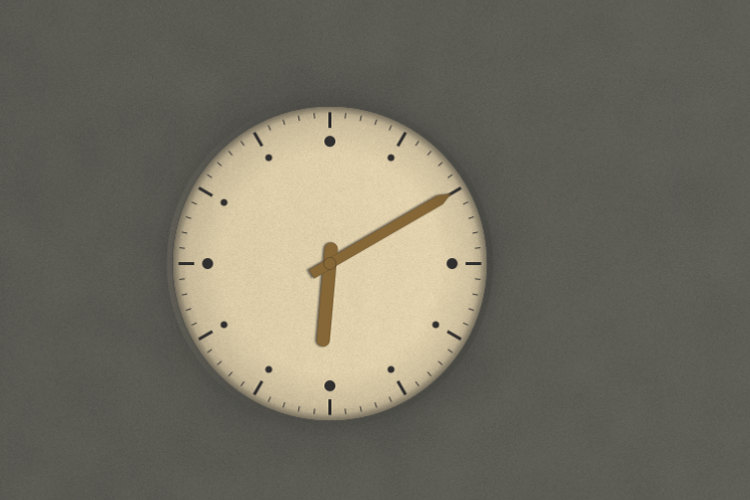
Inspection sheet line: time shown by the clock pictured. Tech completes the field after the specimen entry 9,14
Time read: 6,10
